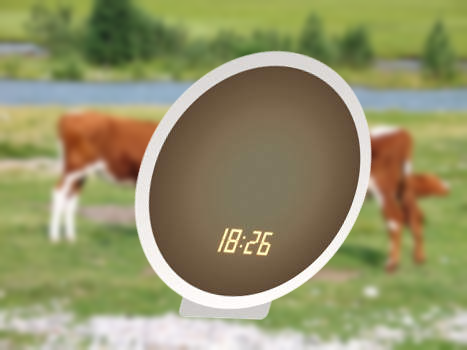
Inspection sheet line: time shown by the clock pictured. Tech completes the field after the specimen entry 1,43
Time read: 18,26
